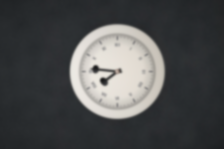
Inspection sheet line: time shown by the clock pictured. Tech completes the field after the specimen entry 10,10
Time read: 7,46
